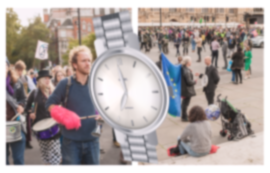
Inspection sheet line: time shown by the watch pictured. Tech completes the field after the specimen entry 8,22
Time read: 6,59
